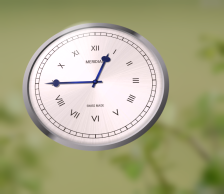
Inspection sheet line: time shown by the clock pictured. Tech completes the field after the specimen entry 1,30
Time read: 12,45
